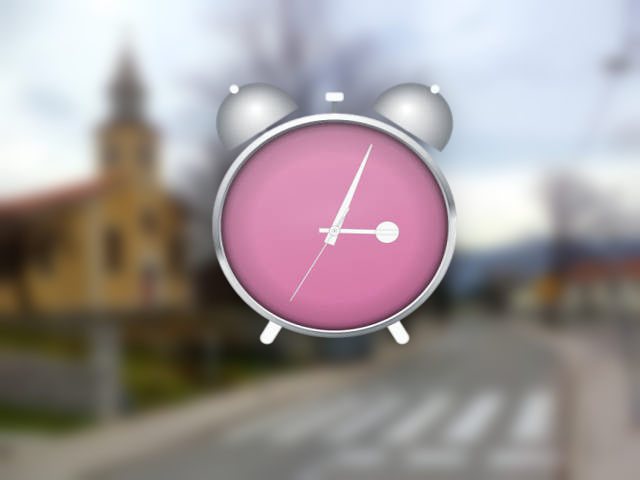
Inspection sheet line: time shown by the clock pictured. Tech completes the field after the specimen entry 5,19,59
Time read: 3,03,35
